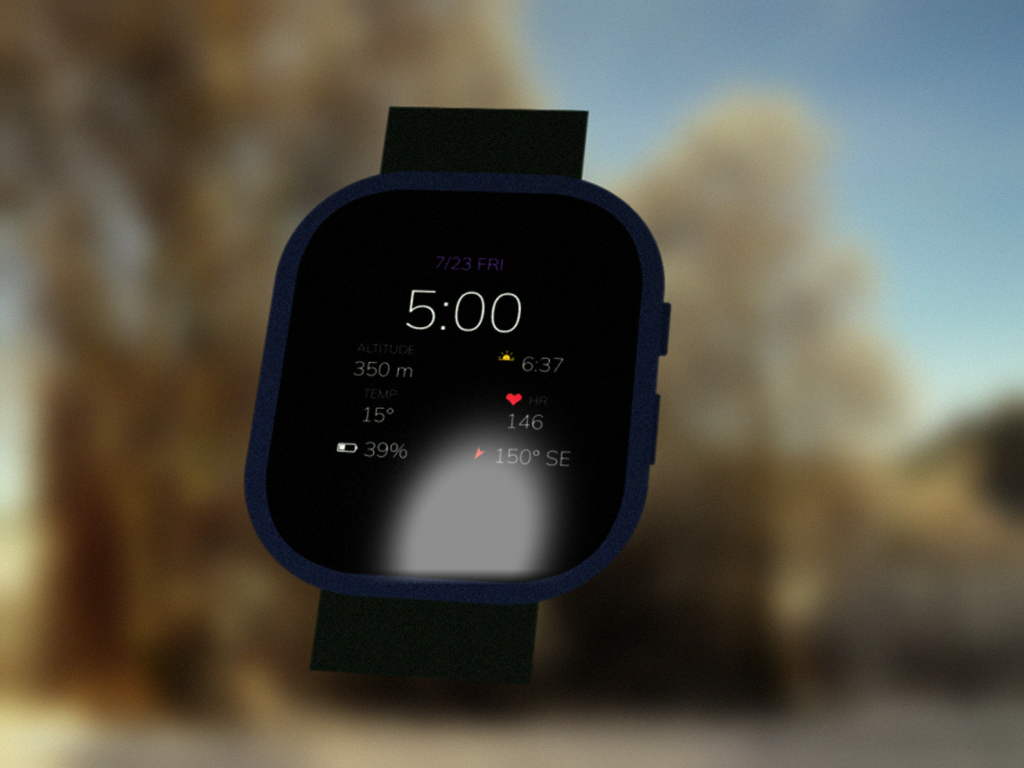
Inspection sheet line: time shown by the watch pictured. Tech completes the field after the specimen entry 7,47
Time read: 5,00
